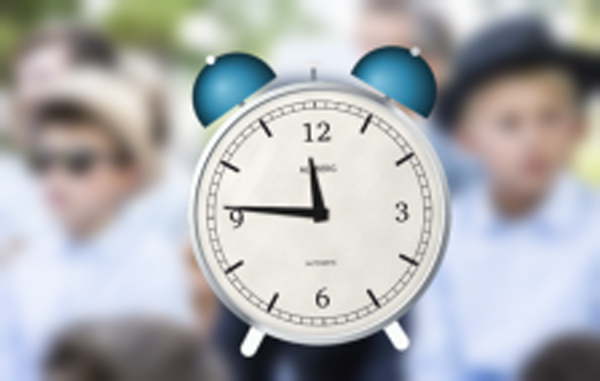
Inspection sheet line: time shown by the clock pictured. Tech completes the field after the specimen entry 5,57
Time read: 11,46
